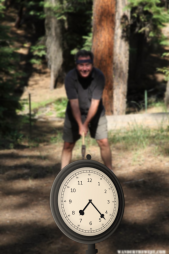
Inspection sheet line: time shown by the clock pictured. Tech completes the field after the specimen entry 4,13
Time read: 7,23
